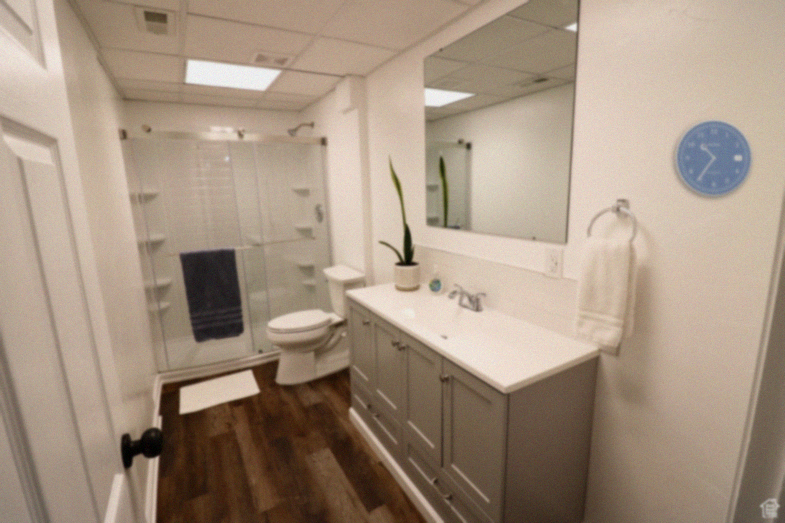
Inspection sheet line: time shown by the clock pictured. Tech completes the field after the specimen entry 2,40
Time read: 10,36
